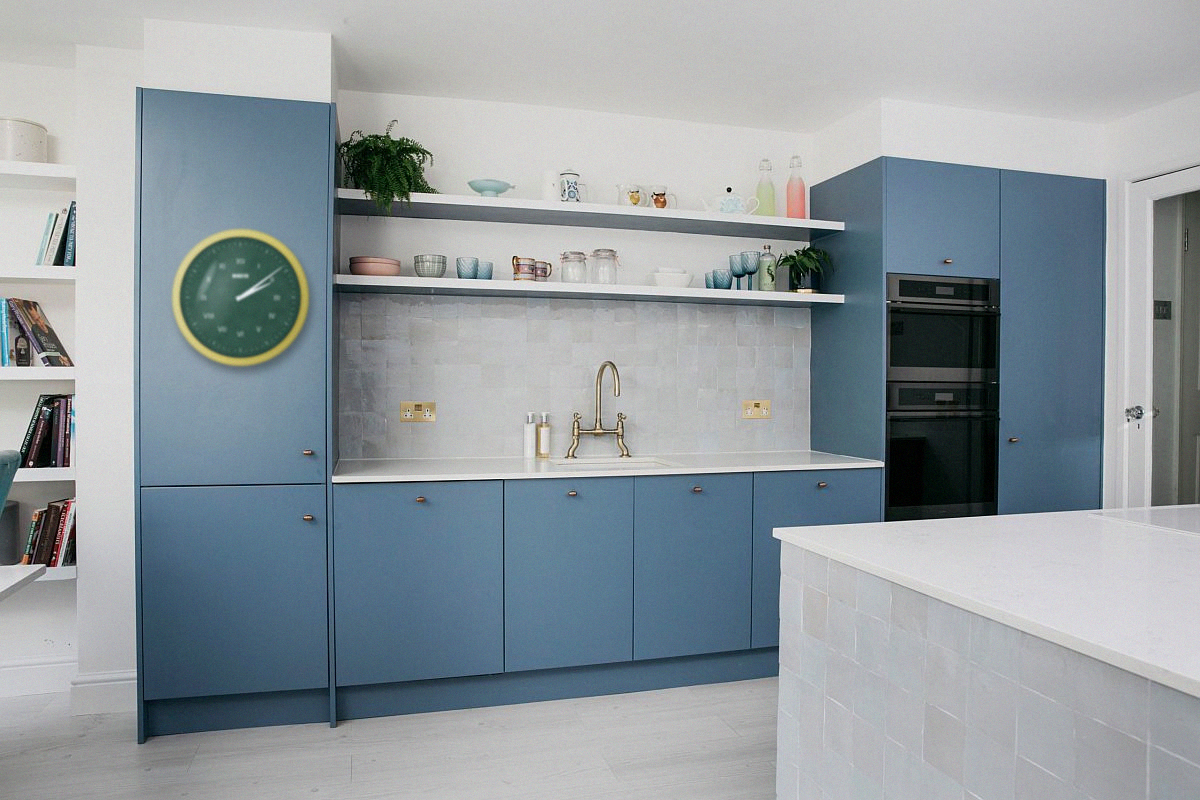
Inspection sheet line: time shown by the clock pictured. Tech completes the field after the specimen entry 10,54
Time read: 2,09
